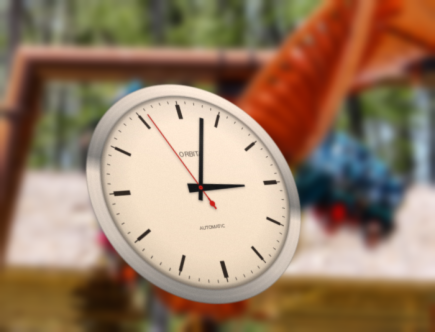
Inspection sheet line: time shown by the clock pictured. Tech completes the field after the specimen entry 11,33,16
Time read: 3,02,56
